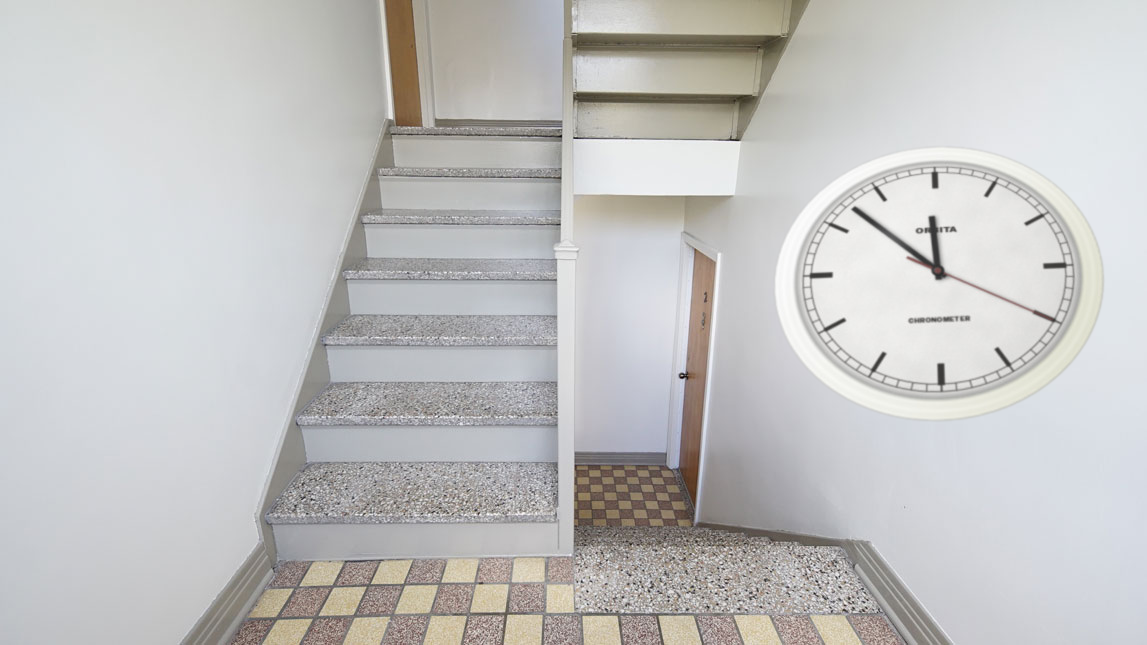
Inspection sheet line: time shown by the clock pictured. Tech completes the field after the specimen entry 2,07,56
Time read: 11,52,20
